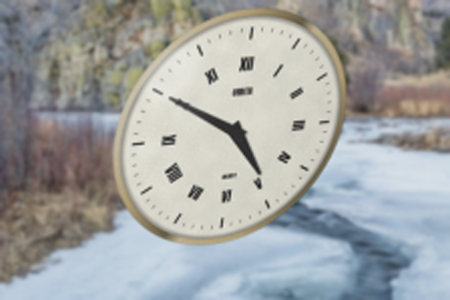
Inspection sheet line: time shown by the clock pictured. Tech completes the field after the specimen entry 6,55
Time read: 4,50
